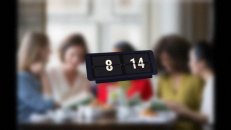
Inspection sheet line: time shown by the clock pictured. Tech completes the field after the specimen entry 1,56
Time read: 8,14
